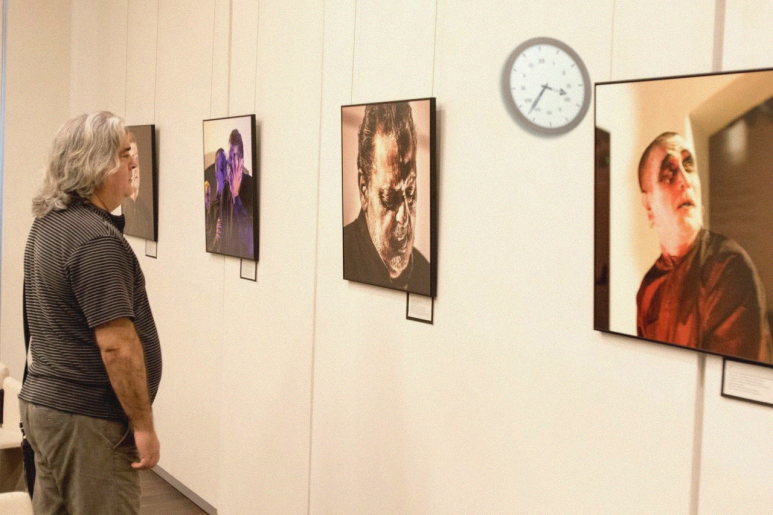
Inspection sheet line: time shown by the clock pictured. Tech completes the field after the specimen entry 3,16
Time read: 3,37
